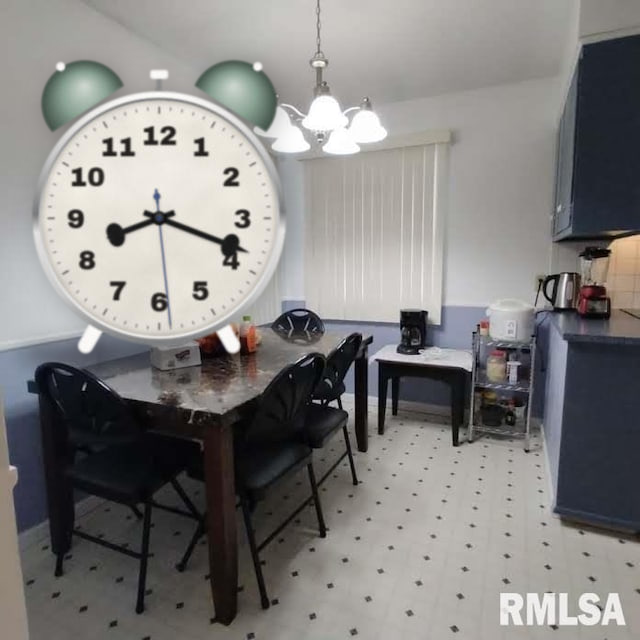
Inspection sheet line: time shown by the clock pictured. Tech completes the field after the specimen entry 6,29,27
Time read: 8,18,29
